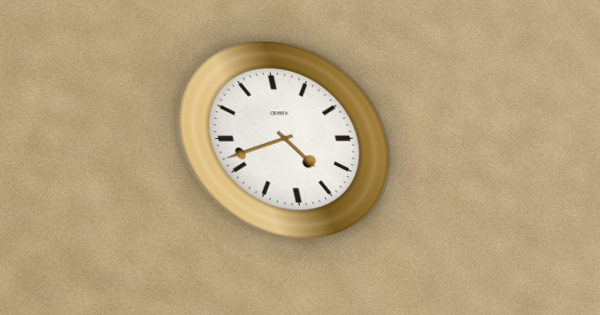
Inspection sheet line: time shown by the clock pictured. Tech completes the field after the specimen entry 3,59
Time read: 4,42
